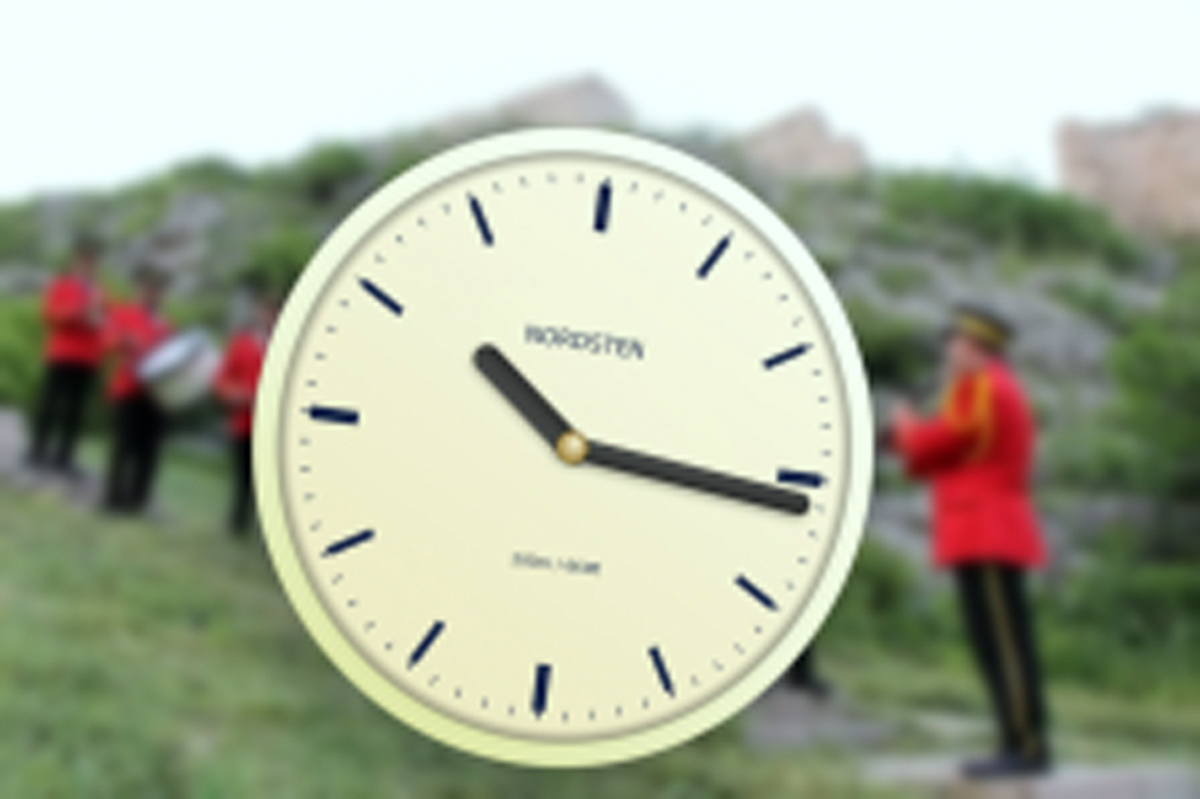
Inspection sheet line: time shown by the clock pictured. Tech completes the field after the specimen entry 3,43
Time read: 10,16
